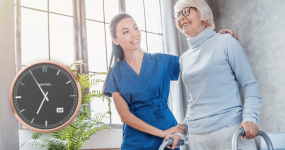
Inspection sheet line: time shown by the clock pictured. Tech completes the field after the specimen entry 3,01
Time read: 6,55
